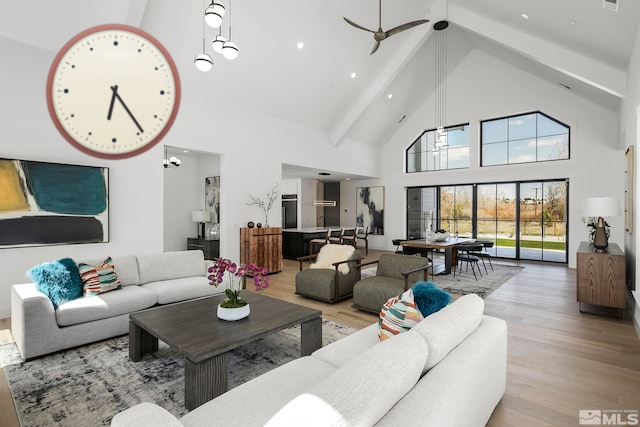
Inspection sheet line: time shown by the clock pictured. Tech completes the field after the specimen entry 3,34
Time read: 6,24
